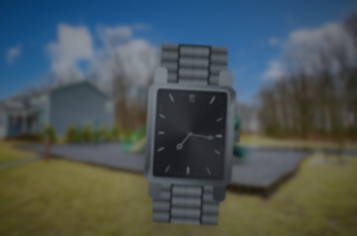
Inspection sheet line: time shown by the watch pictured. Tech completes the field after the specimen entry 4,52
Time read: 7,16
